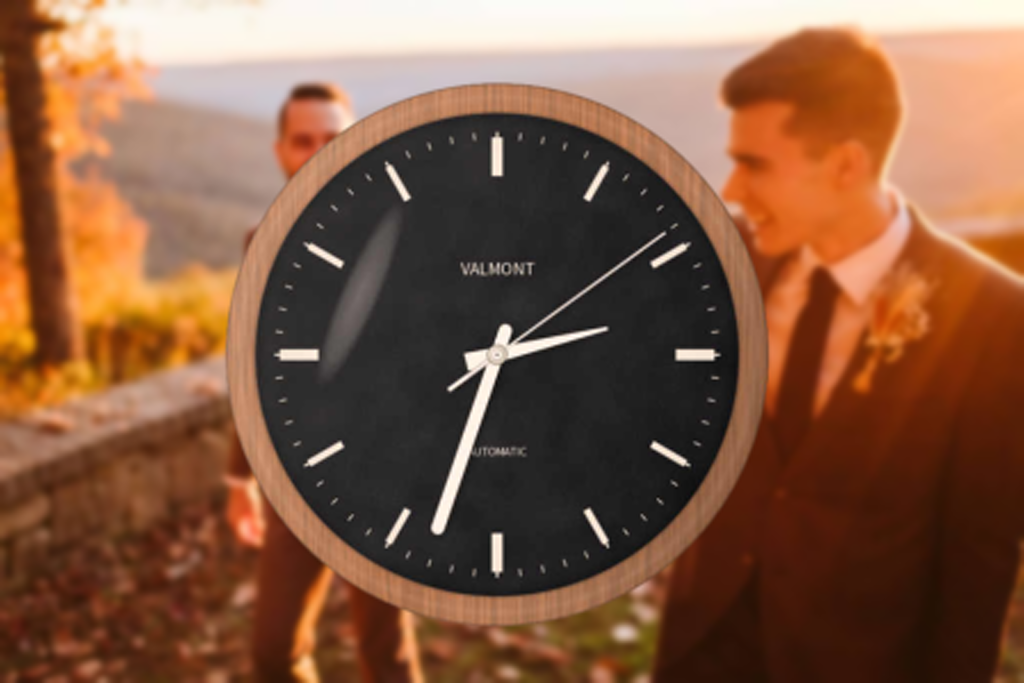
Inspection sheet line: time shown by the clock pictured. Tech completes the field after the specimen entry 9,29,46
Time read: 2,33,09
